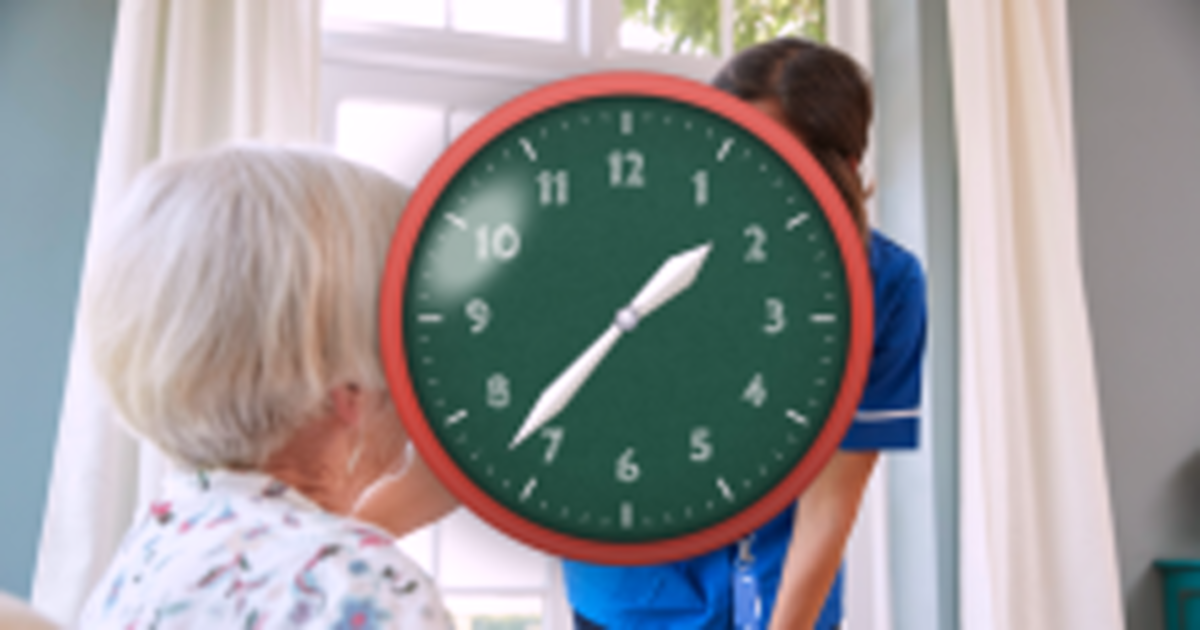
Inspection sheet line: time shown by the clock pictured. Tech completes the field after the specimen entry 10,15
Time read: 1,37
